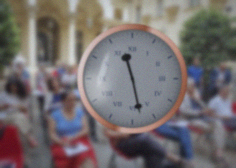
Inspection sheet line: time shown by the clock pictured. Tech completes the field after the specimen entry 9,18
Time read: 11,28
